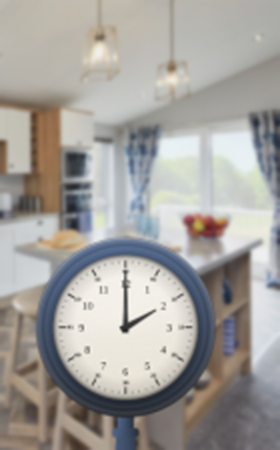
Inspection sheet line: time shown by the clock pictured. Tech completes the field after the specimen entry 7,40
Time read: 2,00
